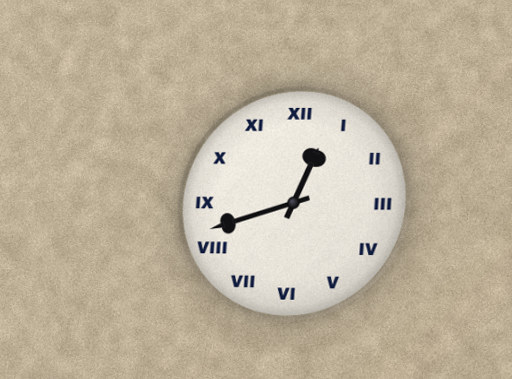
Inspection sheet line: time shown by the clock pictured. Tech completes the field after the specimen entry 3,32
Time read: 12,42
